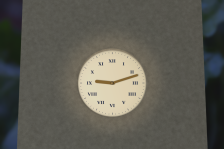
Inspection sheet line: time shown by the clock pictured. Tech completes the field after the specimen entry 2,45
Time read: 9,12
